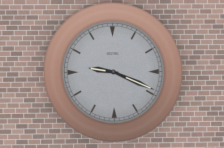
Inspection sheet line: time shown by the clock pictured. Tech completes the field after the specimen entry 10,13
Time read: 9,19
